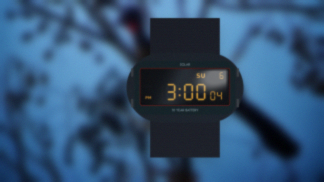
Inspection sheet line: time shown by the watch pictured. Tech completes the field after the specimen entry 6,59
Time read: 3,00
